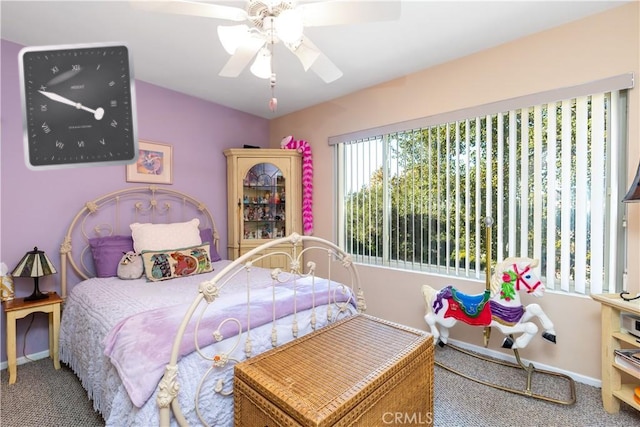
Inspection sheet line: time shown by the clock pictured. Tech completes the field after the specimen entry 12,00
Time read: 3,49
